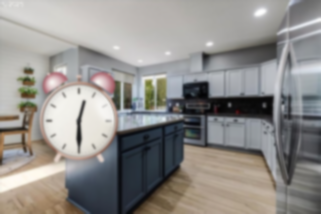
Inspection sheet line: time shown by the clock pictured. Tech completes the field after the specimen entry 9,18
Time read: 12,30
